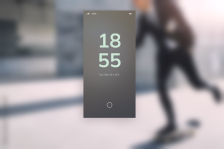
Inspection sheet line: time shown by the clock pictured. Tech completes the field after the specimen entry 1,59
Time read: 18,55
